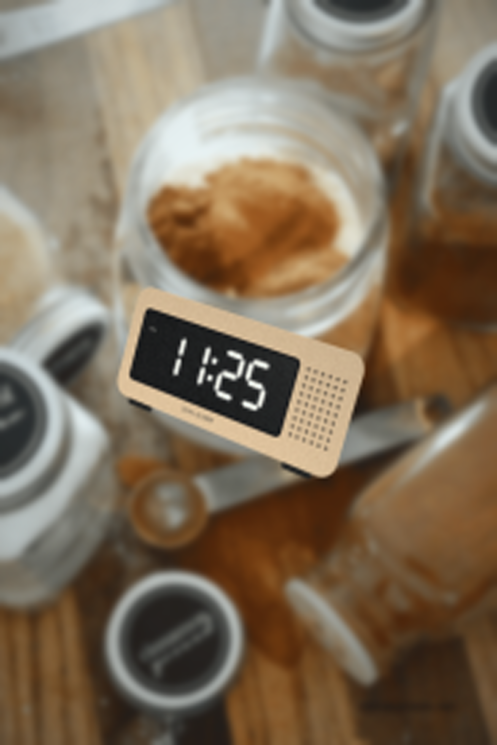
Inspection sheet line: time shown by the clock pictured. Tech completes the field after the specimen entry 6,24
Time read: 11,25
